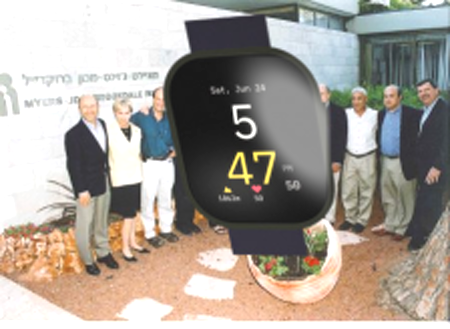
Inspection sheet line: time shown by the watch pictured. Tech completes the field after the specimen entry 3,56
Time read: 5,47
